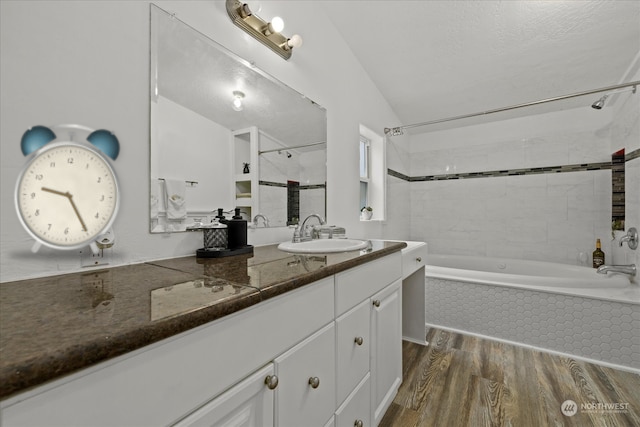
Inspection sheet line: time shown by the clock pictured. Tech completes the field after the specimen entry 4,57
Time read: 9,25
